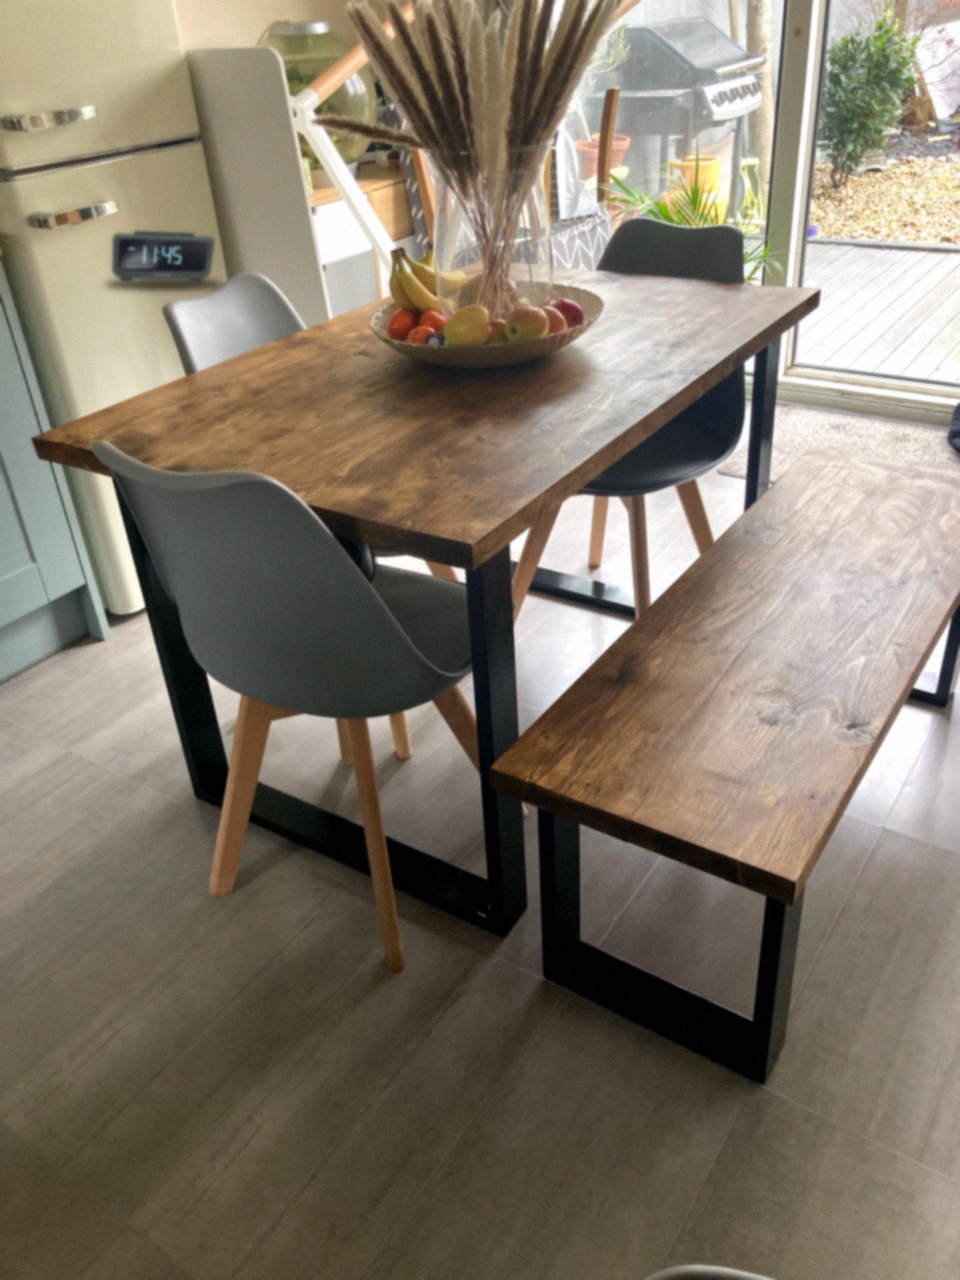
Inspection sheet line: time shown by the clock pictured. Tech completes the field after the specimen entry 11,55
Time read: 11,45
